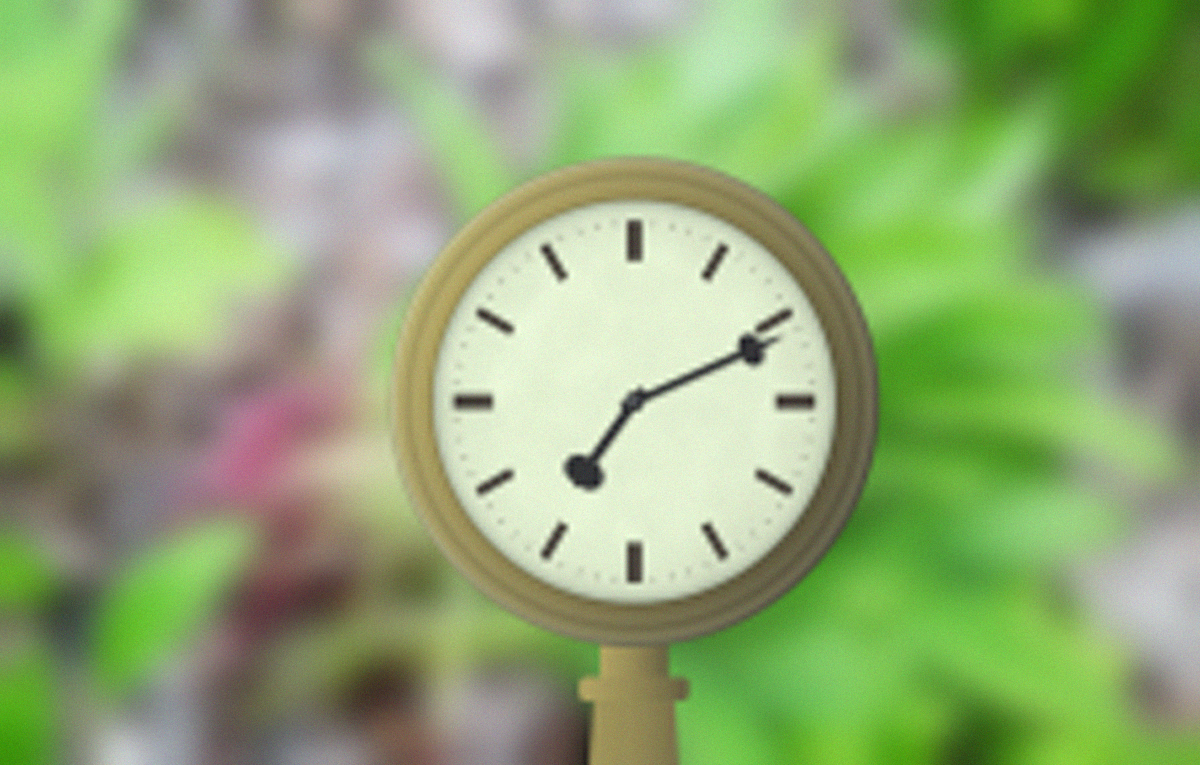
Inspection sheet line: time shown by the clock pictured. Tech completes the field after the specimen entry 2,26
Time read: 7,11
